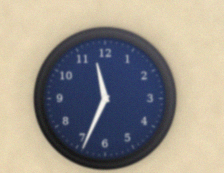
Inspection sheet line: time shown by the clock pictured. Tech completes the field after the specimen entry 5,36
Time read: 11,34
